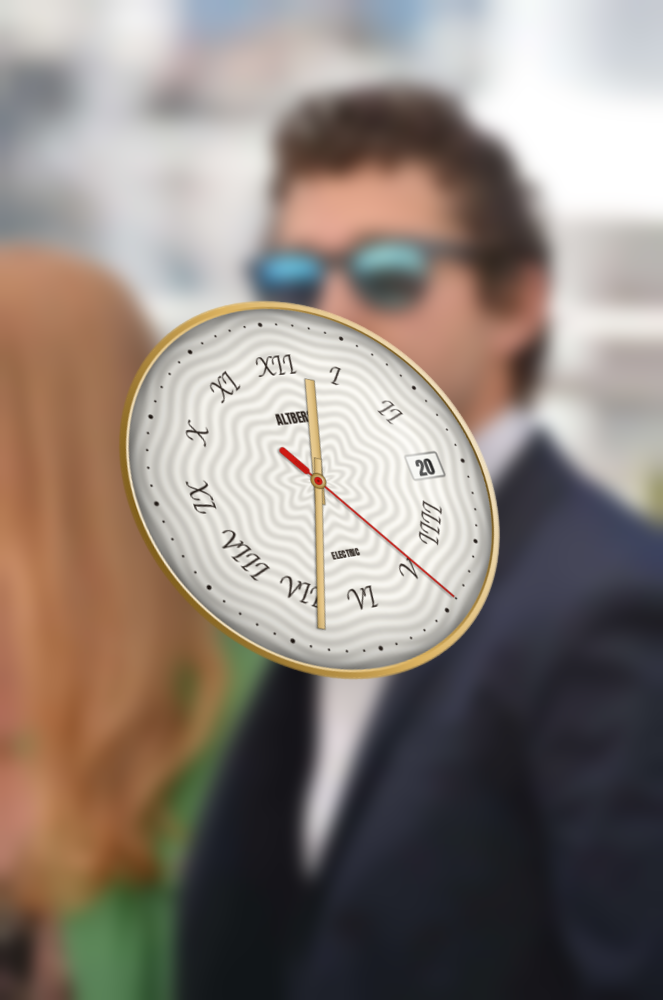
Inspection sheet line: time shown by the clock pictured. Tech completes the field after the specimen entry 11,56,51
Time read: 12,33,24
